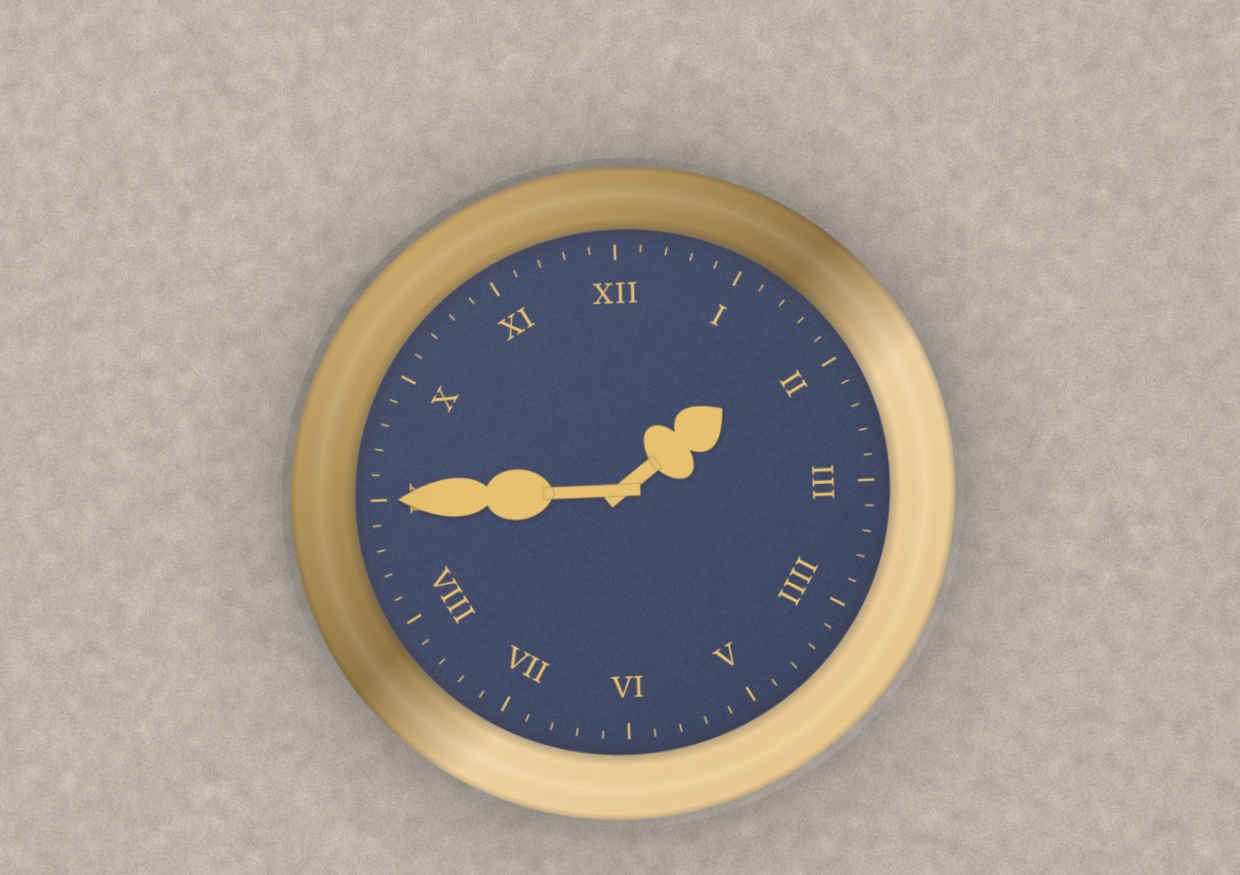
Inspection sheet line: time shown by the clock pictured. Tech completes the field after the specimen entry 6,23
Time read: 1,45
